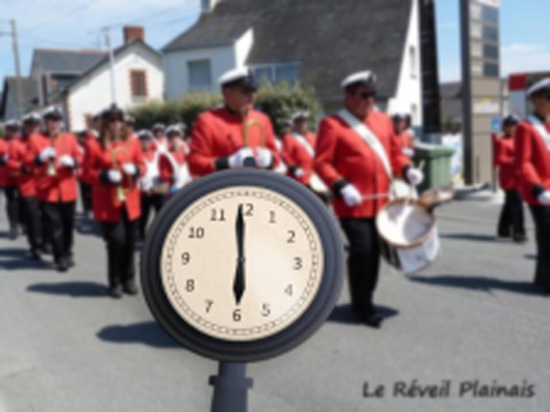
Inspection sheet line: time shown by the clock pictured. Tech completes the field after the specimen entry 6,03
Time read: 5,59
